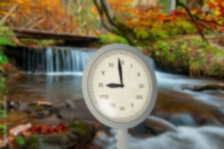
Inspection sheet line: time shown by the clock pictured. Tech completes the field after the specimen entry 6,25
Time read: 8,59
